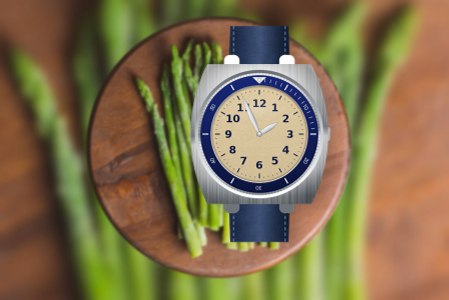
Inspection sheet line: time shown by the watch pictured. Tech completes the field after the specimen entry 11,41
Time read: 1,56
